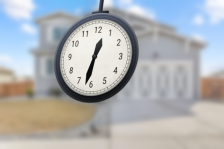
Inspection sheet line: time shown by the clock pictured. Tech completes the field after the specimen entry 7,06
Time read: 12,32
